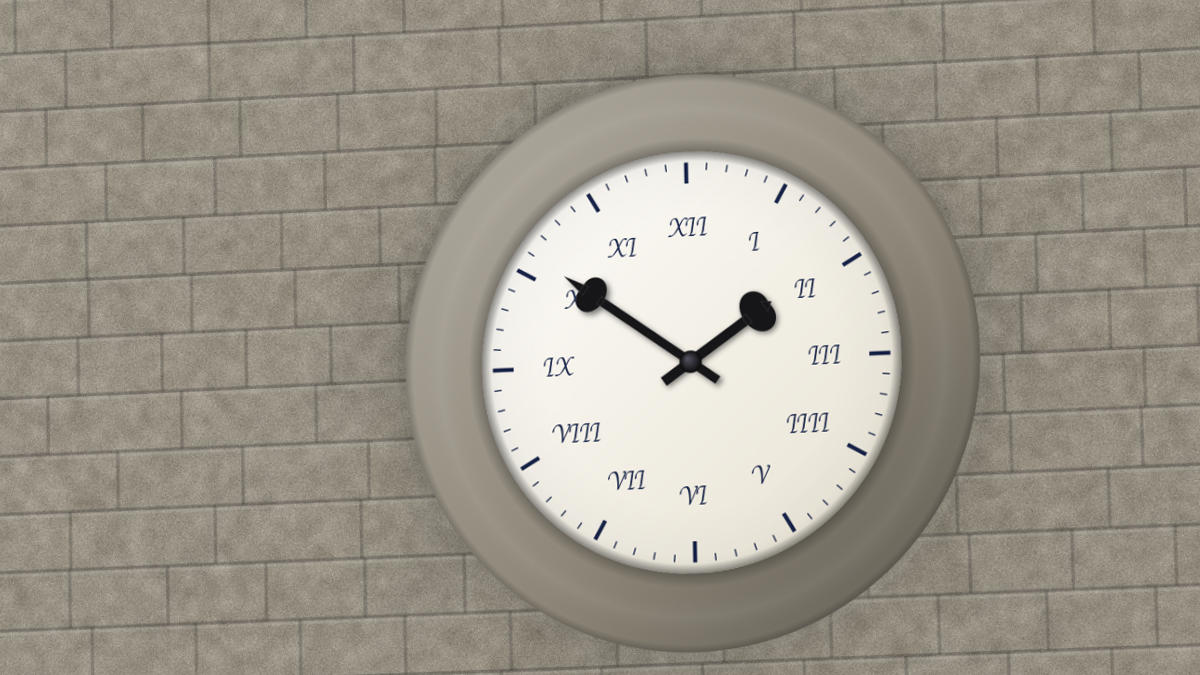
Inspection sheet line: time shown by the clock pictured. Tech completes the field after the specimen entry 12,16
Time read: 1,51
